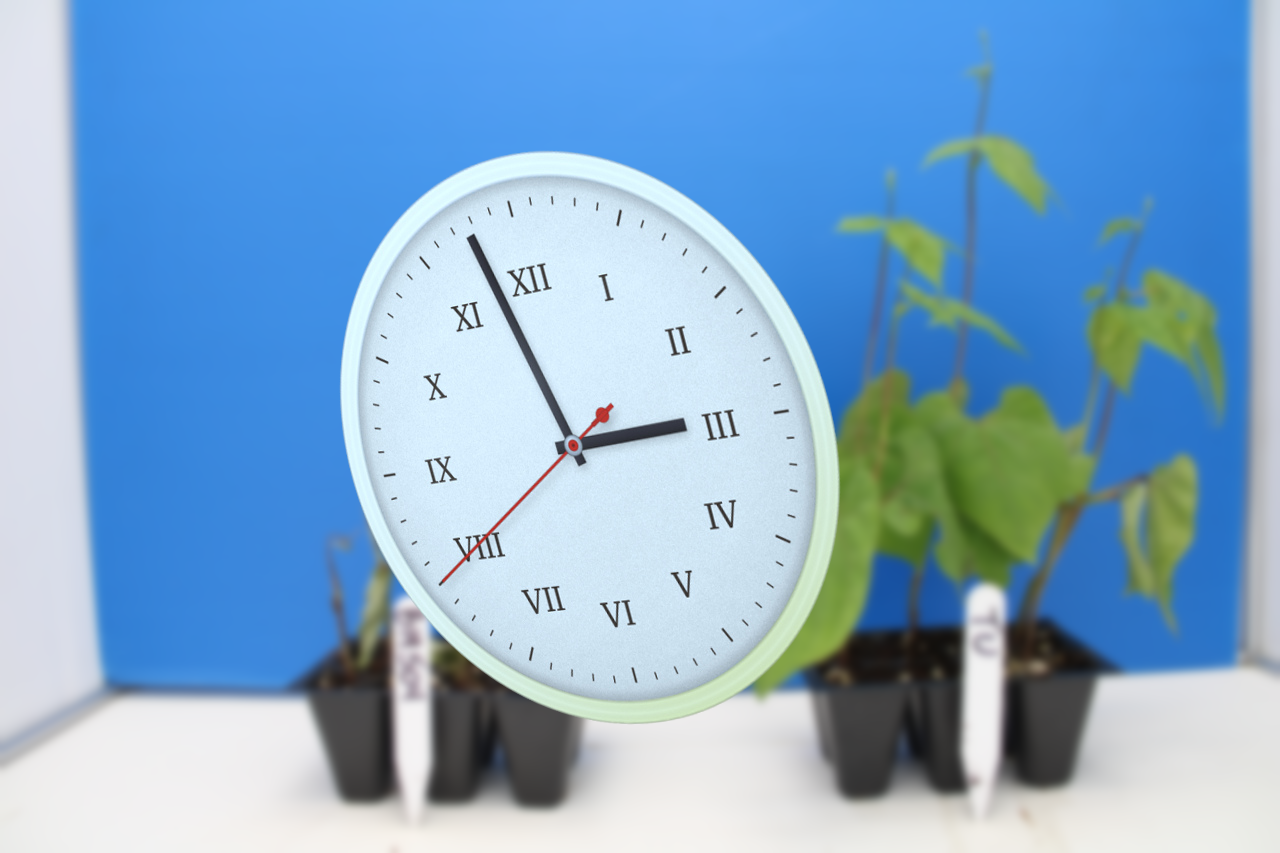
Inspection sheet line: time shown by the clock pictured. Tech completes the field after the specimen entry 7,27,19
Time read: 2,57,40
